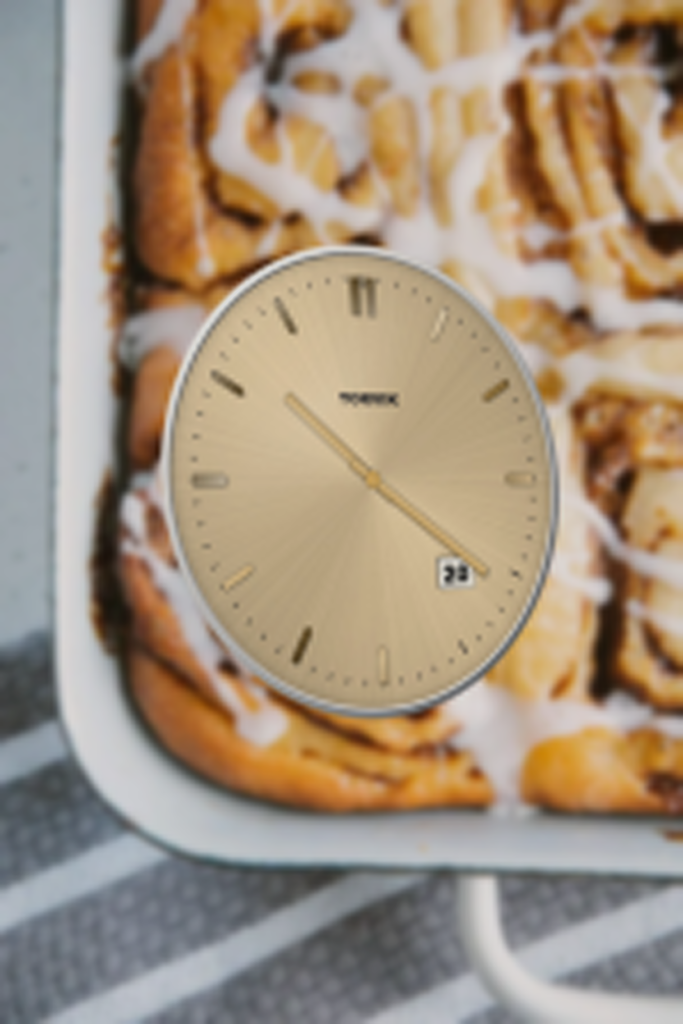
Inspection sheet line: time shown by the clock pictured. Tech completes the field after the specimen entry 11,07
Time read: 10,21
